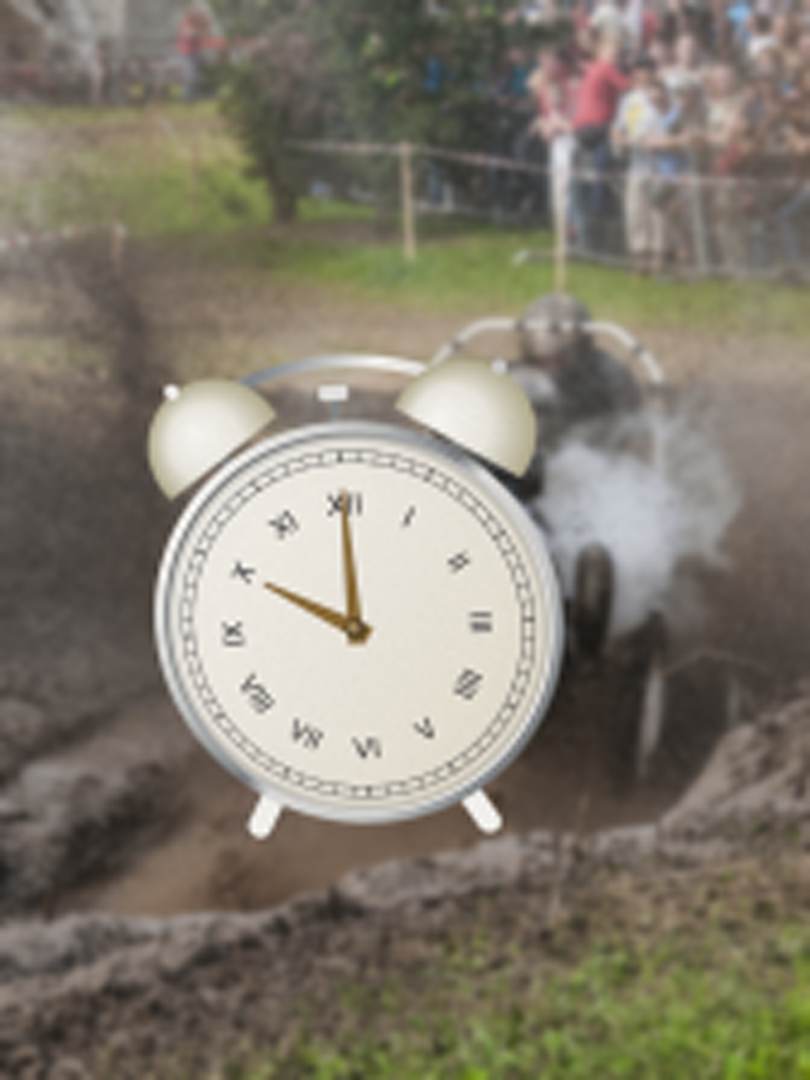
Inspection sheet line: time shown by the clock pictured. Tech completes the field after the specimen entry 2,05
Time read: 10,00
